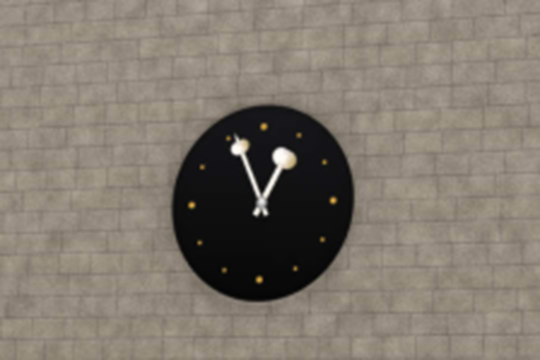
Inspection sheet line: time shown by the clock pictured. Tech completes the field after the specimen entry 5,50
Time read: 12,56
